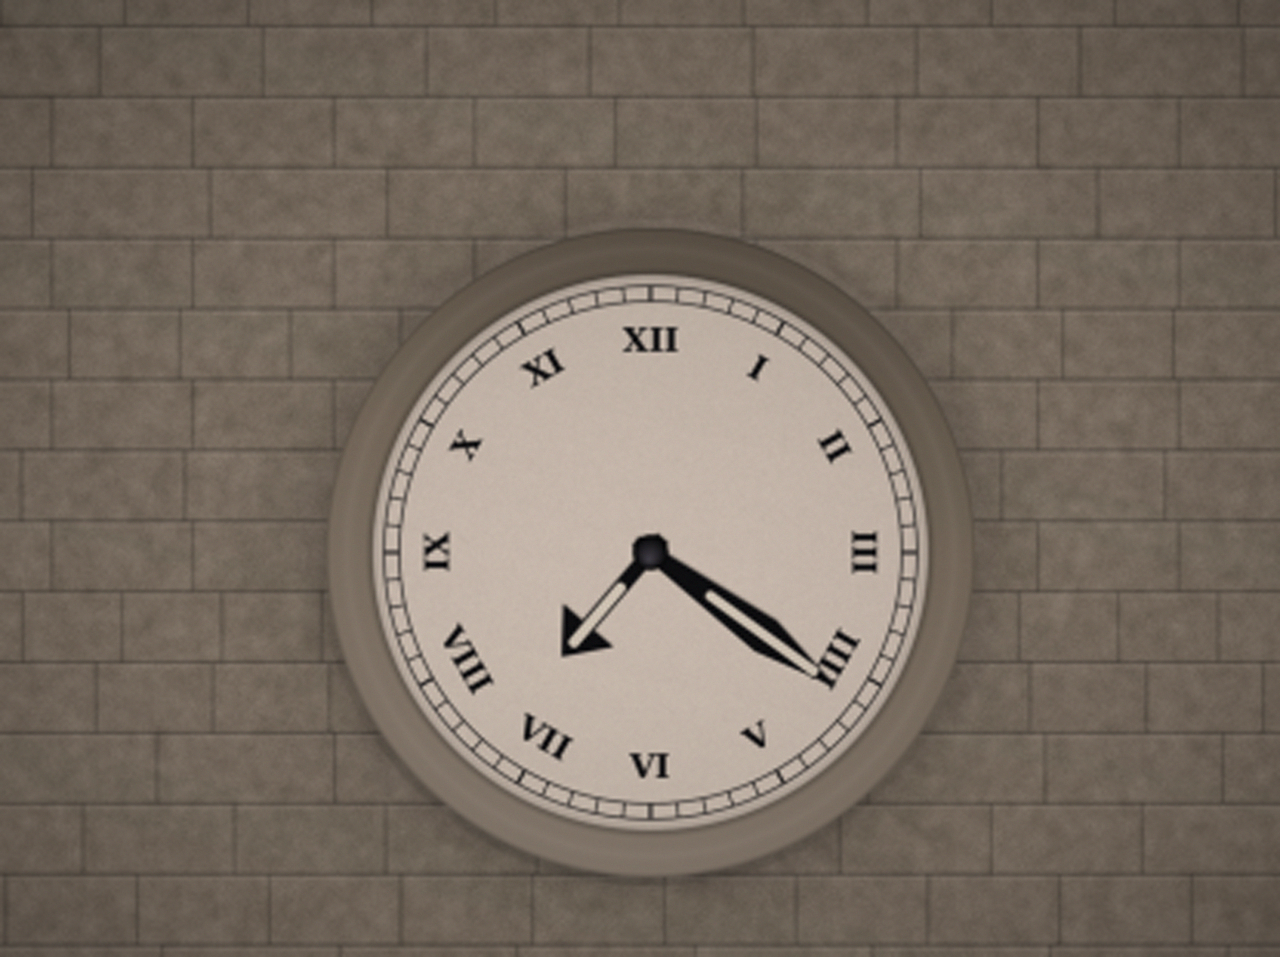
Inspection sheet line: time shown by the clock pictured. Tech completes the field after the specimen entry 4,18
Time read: 7,21
